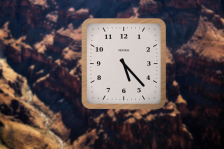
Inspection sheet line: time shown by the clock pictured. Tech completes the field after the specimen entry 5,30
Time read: 5,23
